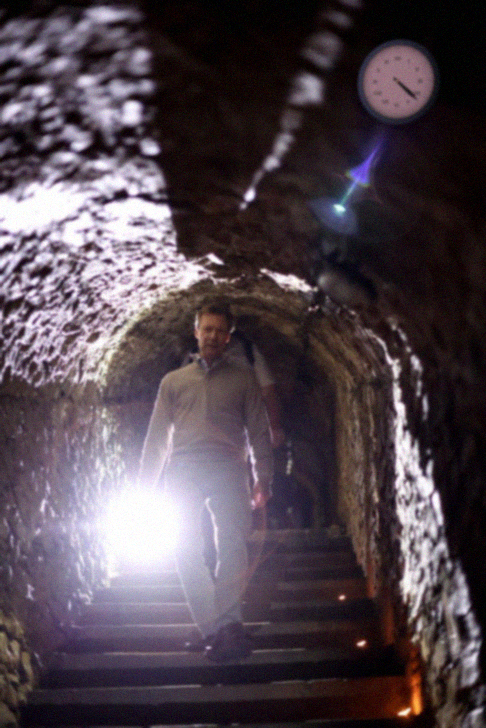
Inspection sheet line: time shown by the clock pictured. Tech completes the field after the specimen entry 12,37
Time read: 4,22
